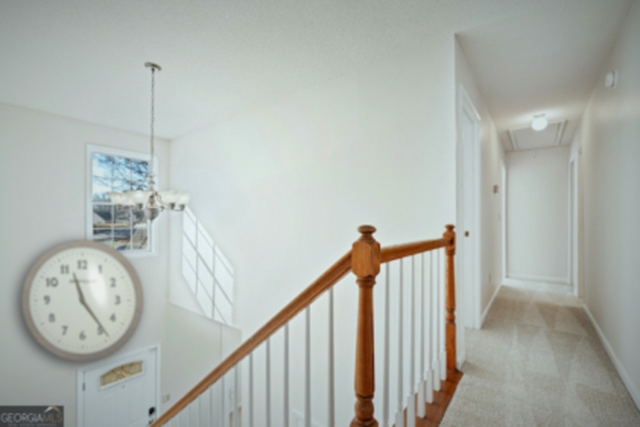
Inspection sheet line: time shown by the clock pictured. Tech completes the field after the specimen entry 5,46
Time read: 11,24
